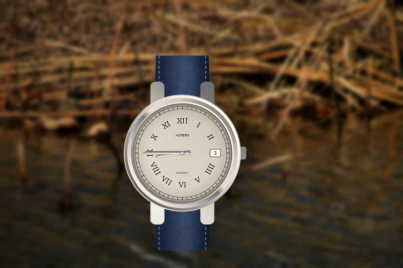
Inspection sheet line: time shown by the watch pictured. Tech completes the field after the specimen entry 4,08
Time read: 8,45
